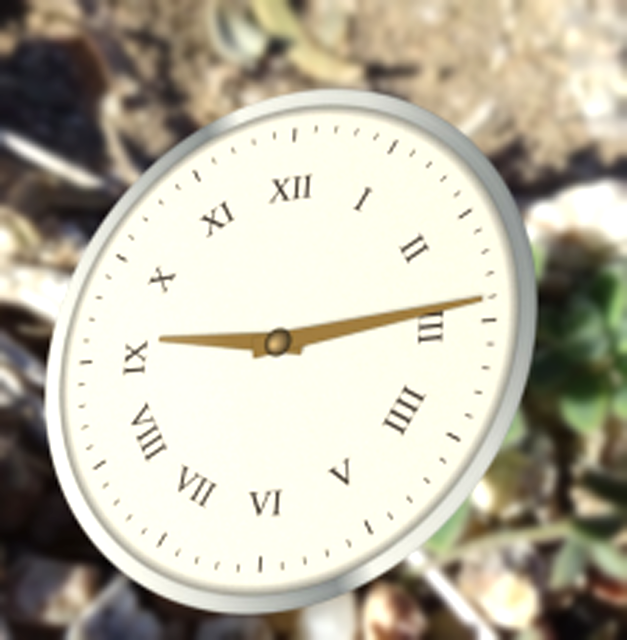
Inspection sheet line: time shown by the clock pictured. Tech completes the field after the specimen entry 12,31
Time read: 9,14
